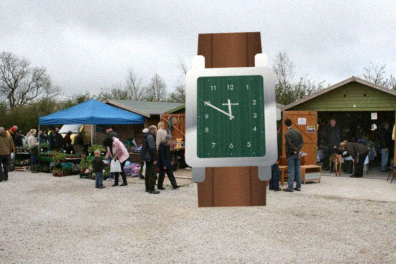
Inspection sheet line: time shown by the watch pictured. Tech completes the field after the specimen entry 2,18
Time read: 11,50
